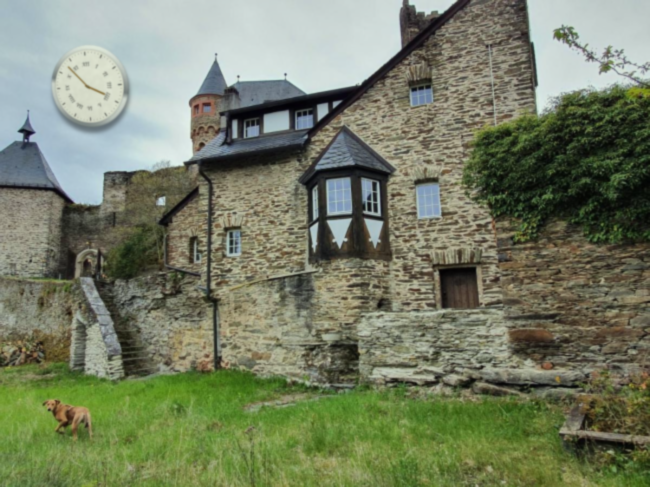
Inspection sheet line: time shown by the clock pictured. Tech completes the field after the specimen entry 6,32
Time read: 3,53
